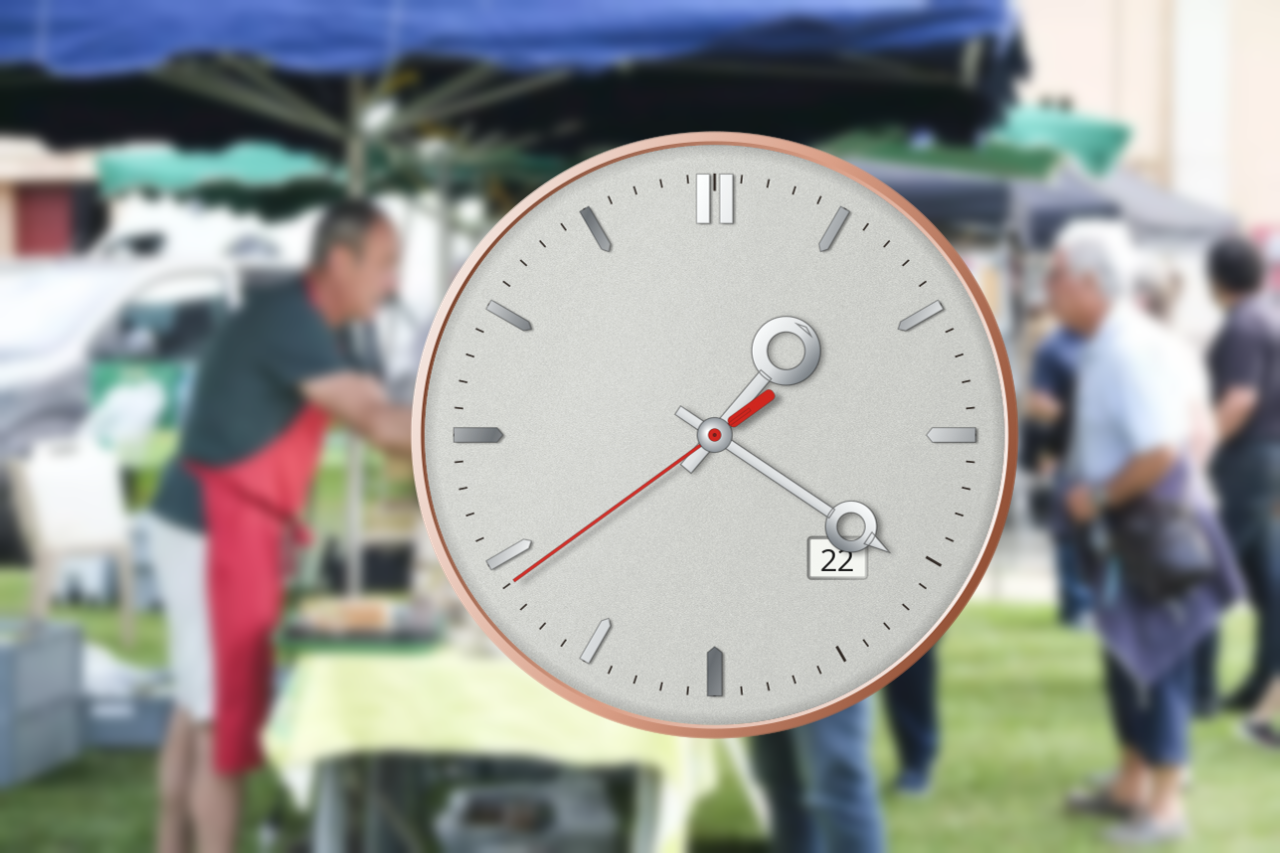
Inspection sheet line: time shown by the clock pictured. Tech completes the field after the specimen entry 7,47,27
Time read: 1,20,39
